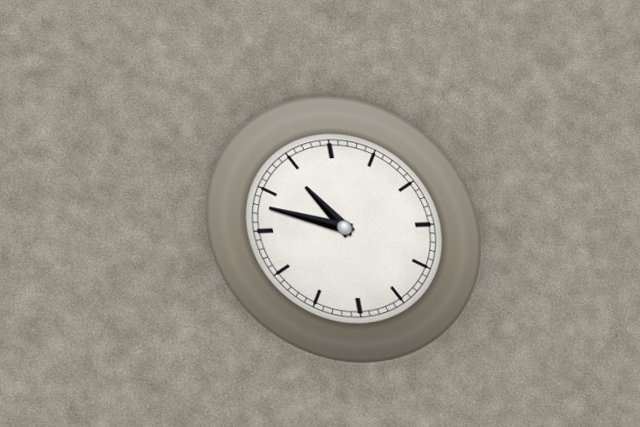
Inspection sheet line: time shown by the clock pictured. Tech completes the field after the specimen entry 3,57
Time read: 10,48
